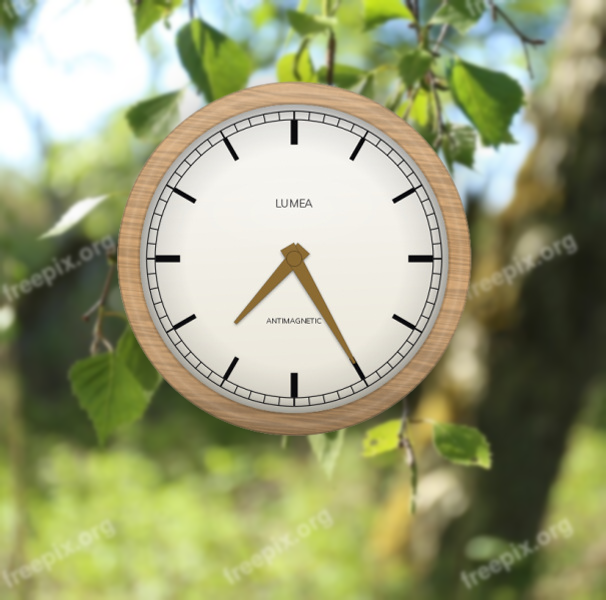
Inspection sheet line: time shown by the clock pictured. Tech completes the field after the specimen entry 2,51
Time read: 7,25
